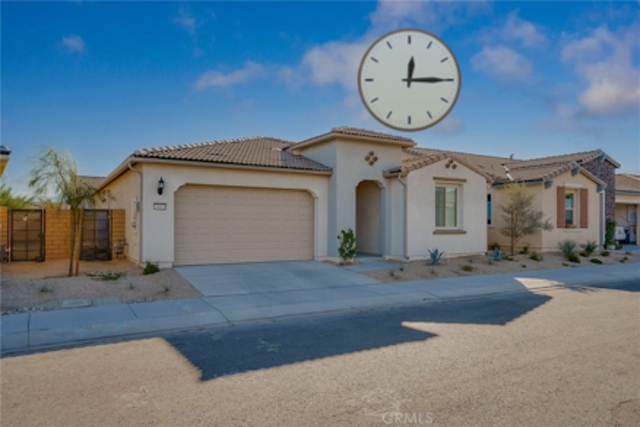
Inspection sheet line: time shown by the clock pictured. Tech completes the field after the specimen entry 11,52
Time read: 12,15
